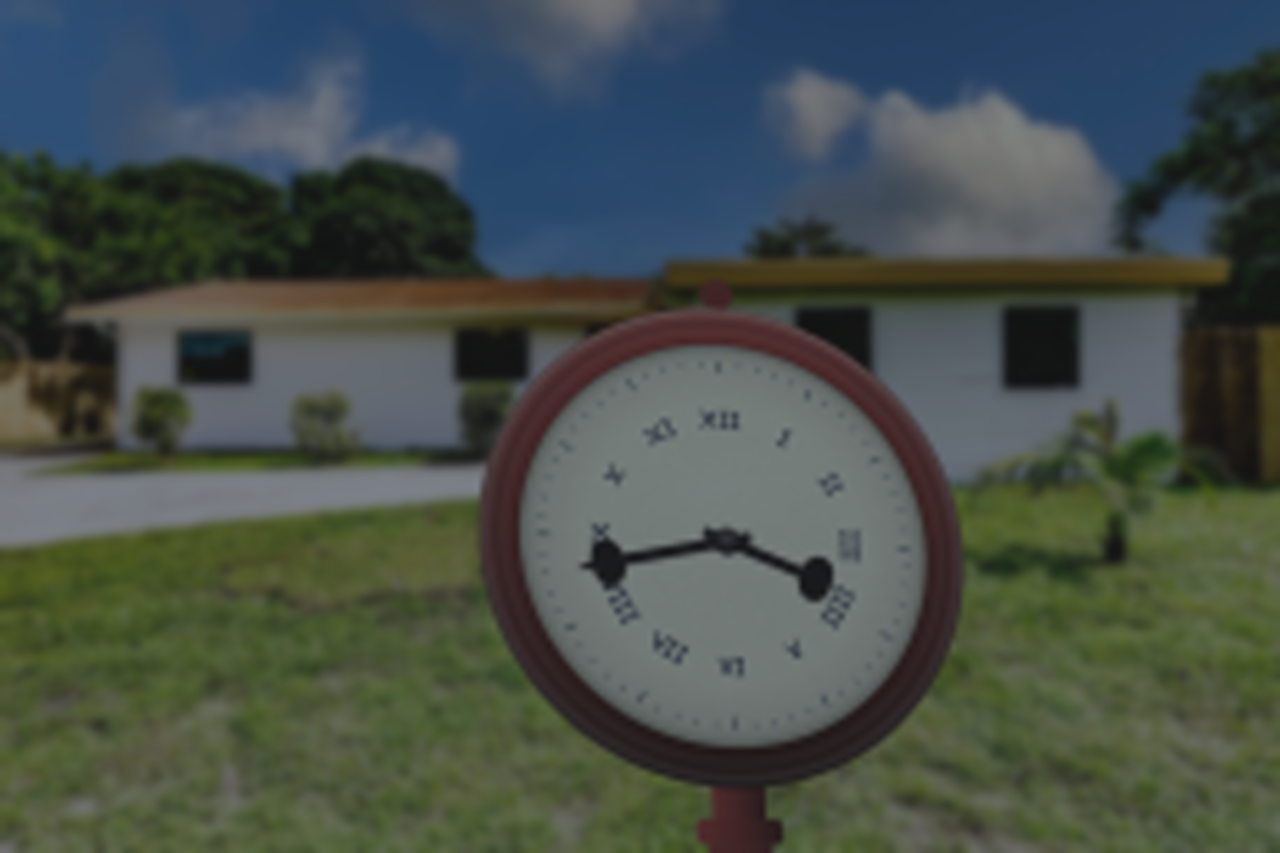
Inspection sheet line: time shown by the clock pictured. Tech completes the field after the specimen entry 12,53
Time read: 3,43
